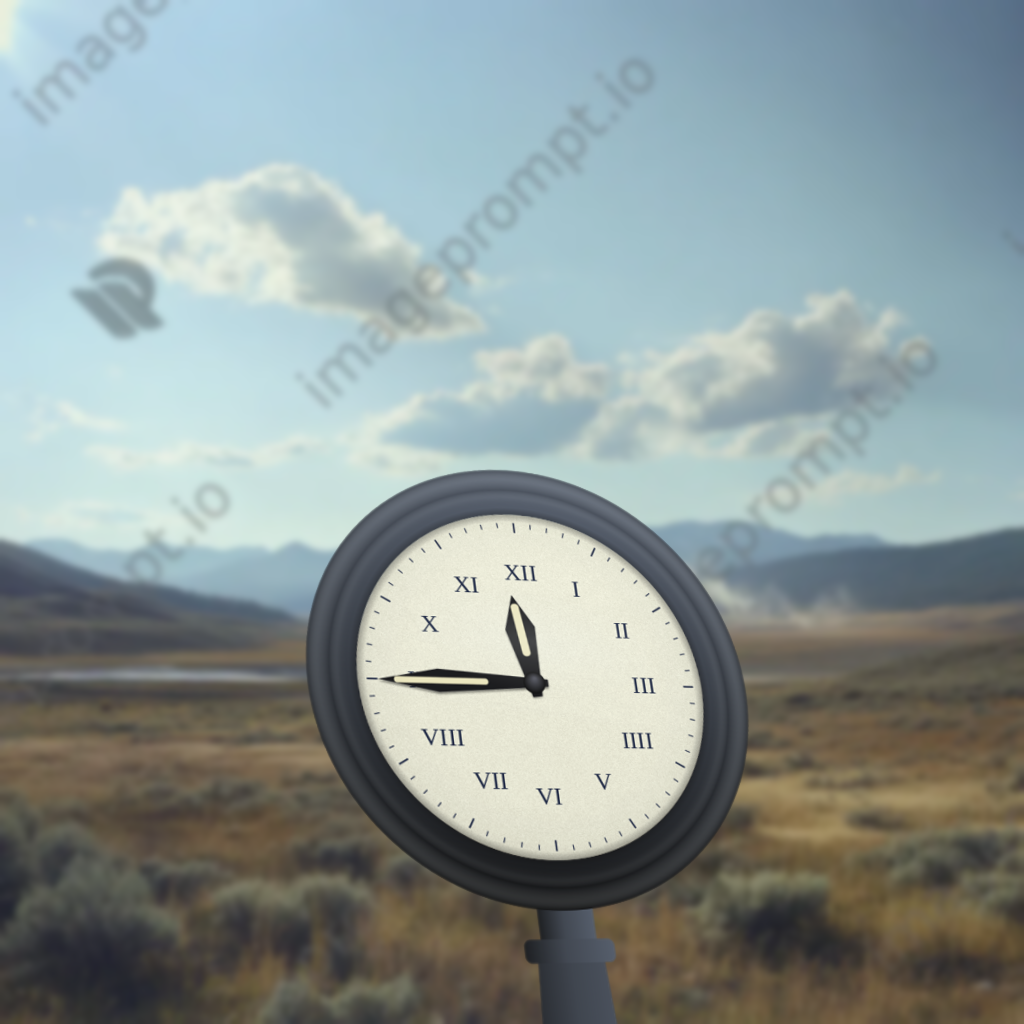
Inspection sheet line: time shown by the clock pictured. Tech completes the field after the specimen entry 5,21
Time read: 11,45
